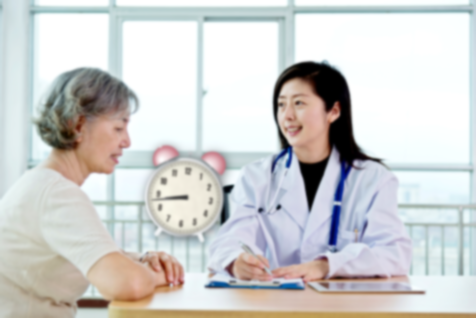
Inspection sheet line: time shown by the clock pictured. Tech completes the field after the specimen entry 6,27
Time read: 8,43
